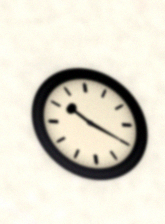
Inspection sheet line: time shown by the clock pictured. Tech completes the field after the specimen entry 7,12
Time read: 10,20
